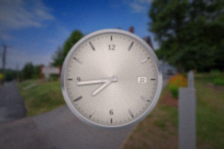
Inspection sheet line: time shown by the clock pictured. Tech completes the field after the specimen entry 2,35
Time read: 7,44
